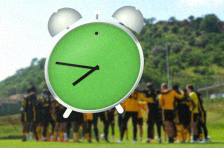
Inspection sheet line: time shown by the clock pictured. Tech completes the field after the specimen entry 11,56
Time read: 7,47
